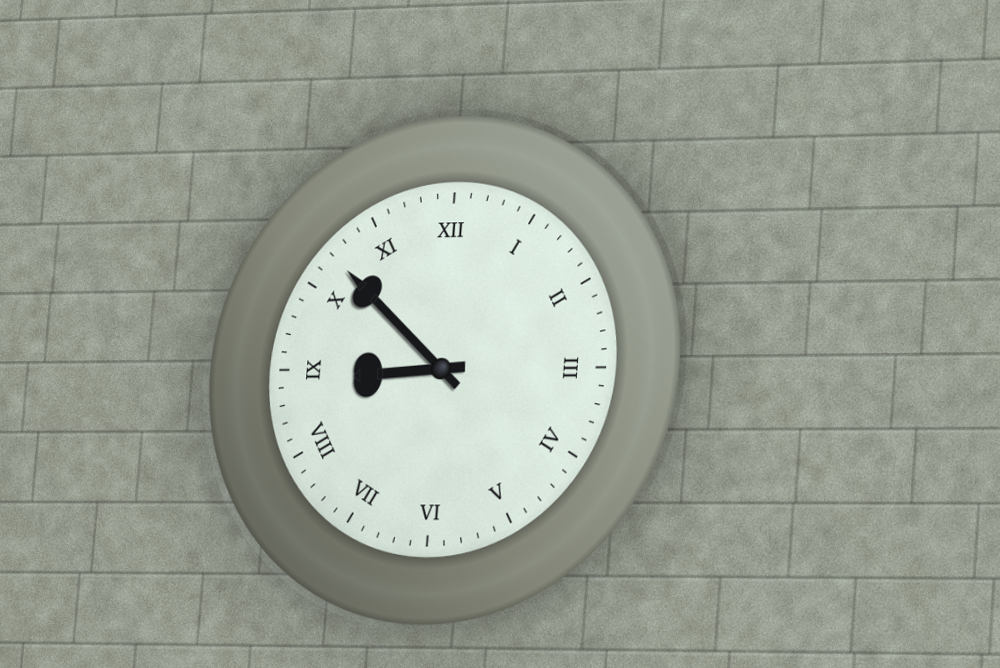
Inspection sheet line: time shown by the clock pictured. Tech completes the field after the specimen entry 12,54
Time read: 8,52
